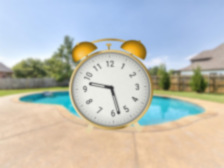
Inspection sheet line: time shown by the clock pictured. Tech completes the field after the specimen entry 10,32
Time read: 9,28
